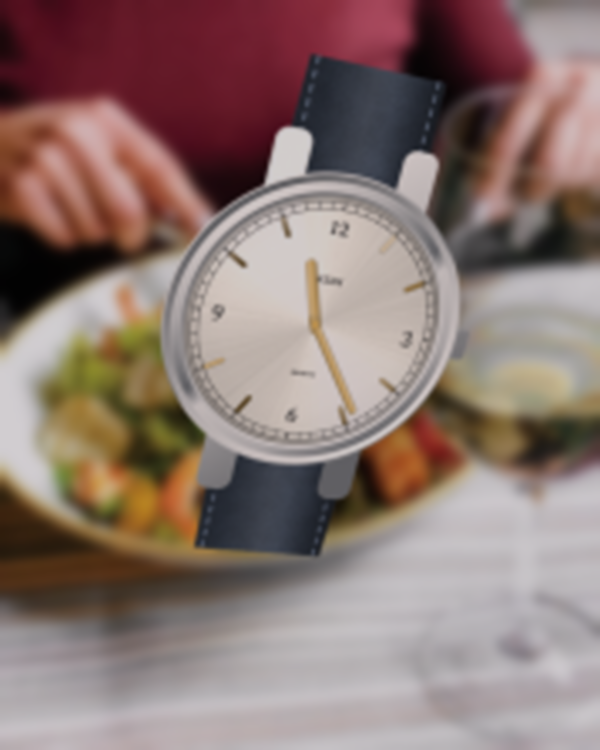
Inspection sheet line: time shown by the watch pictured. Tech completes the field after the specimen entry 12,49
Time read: 11,24
